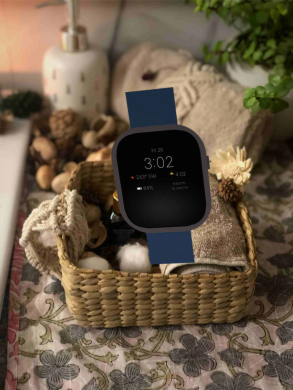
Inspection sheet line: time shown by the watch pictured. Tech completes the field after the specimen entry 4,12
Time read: 3,02
